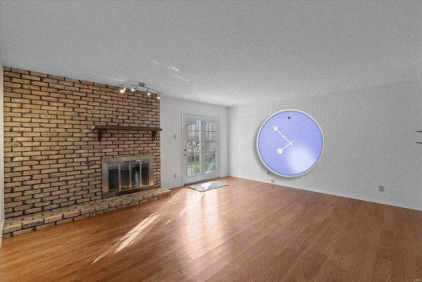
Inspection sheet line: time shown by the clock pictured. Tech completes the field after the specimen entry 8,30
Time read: 7,53
